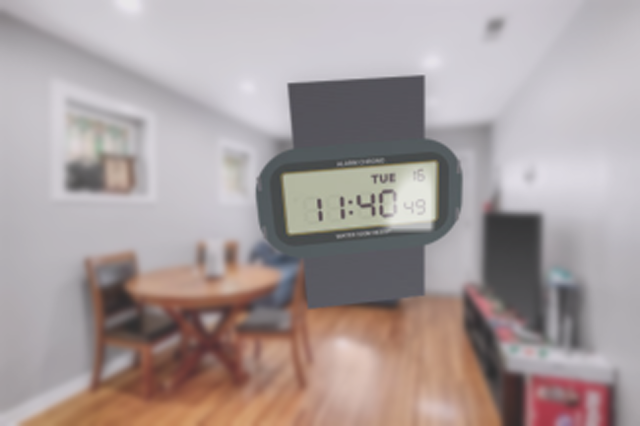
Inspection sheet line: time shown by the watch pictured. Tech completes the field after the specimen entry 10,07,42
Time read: 11,40,49
